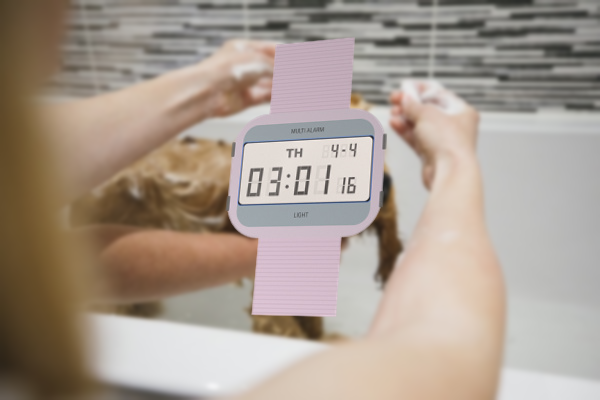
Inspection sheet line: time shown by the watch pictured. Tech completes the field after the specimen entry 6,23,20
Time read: 3,01,16
